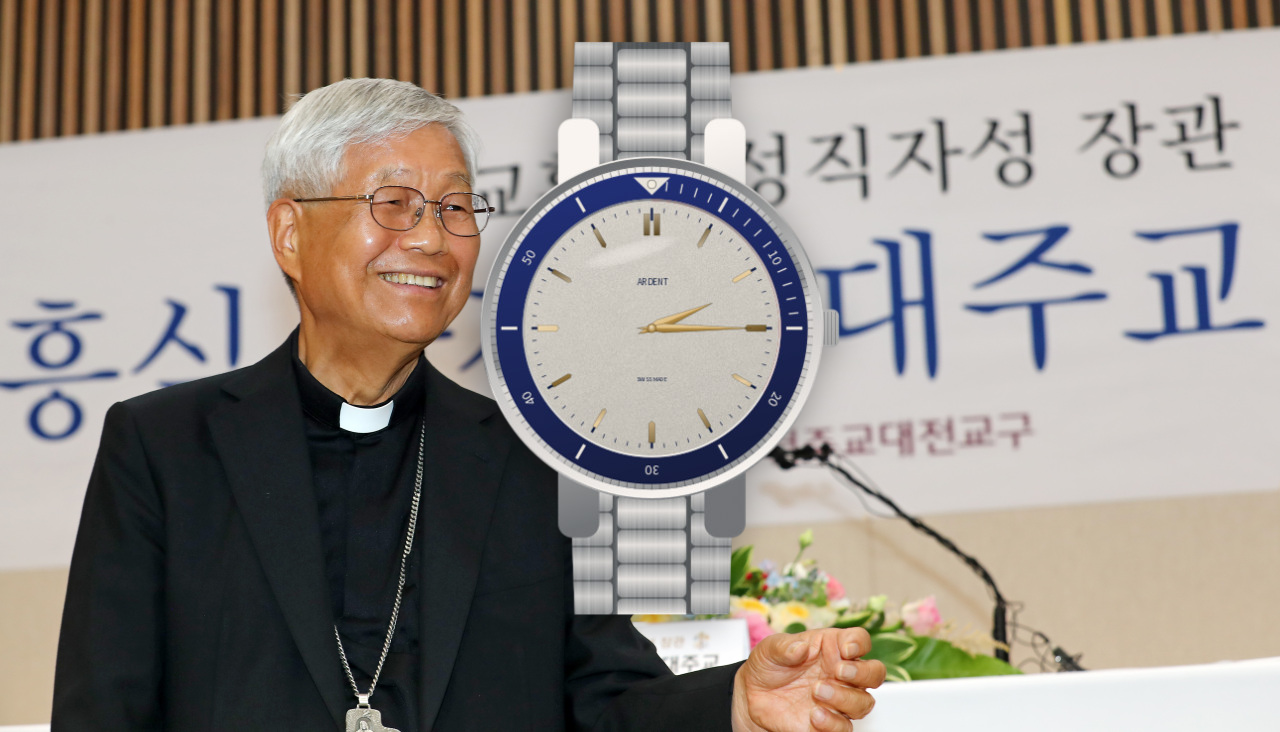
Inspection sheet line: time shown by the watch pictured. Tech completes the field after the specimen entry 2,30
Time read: 2,15
